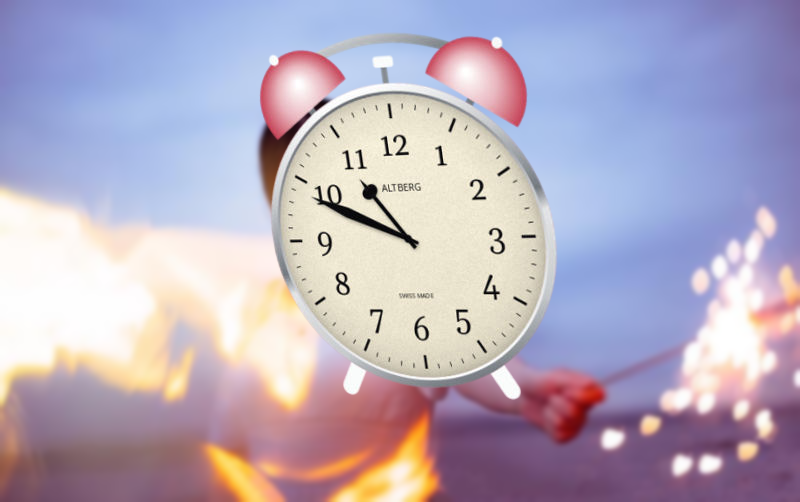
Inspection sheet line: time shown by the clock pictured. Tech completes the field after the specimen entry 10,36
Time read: 10,49
